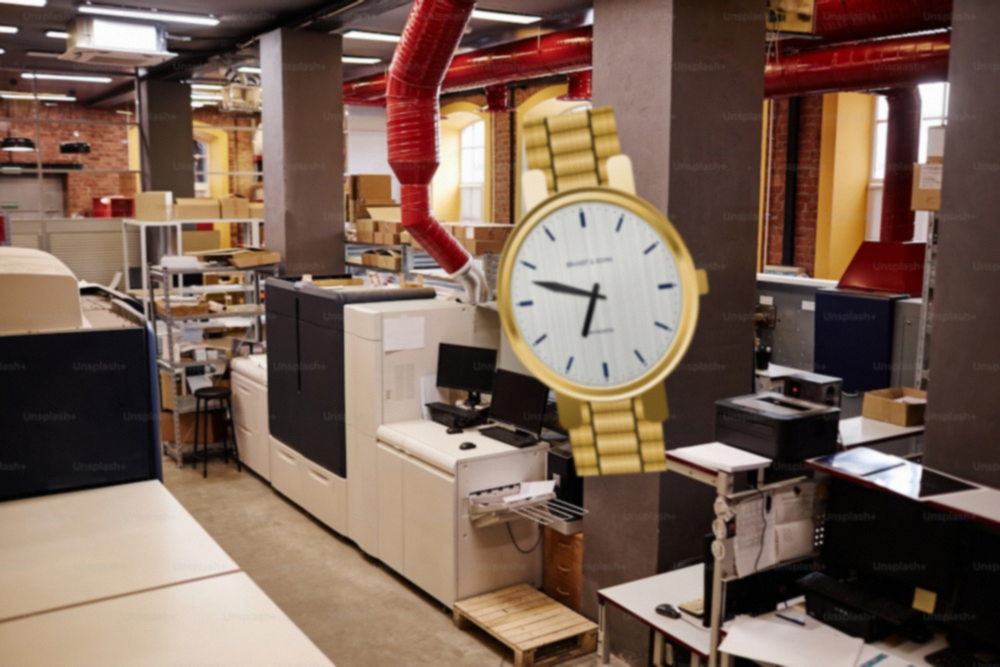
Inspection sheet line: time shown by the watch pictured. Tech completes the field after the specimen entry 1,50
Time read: 6,48
